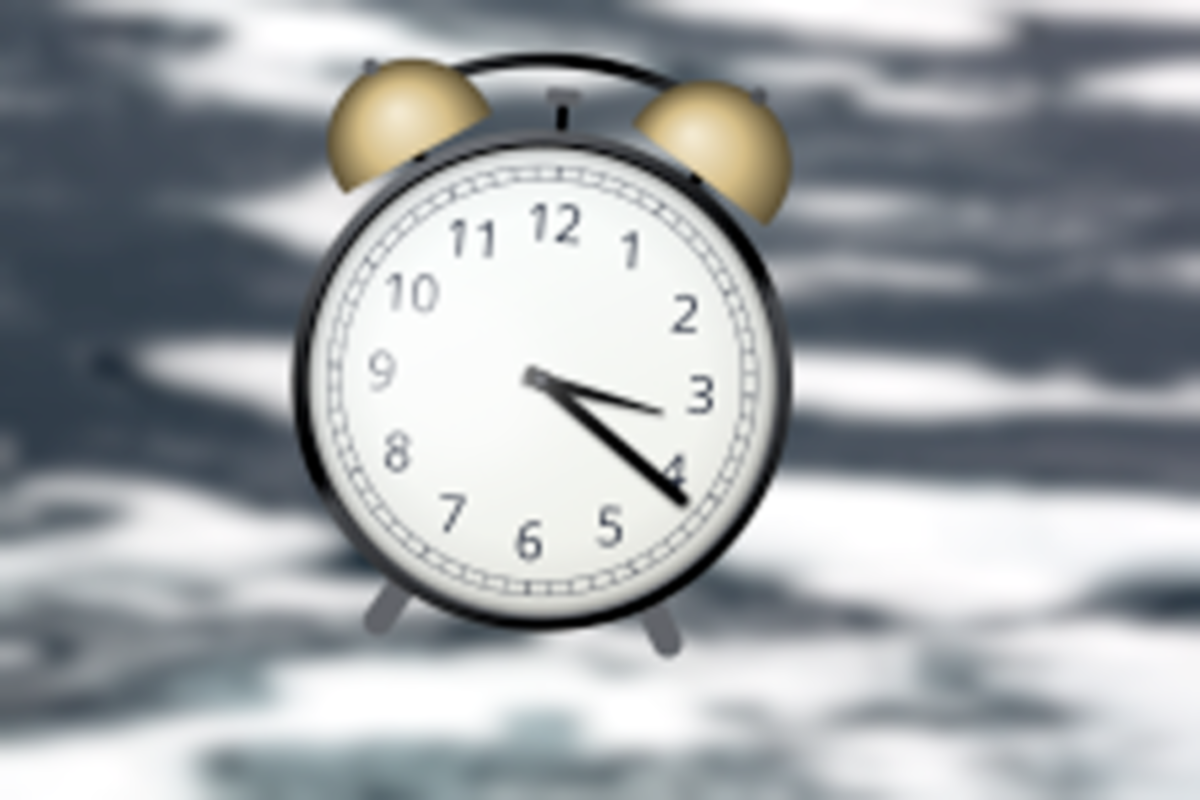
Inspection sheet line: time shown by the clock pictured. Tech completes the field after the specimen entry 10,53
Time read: 3,21
